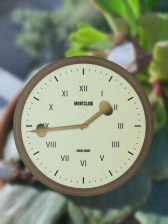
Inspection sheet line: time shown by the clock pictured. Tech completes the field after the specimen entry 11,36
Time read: 1,44
